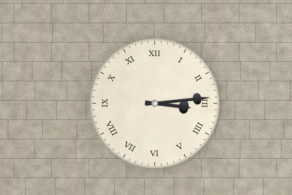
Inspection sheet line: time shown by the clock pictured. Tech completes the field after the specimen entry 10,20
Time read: 3,14
